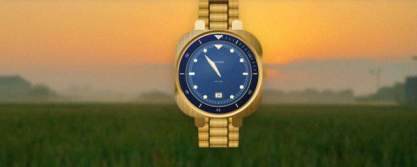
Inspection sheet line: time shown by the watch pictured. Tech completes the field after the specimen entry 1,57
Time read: 10,54
